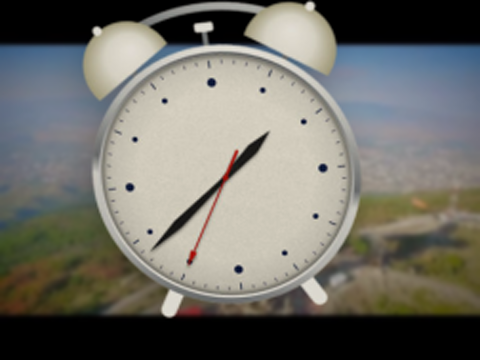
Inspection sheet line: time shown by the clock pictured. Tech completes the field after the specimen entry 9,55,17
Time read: 1,38,35
